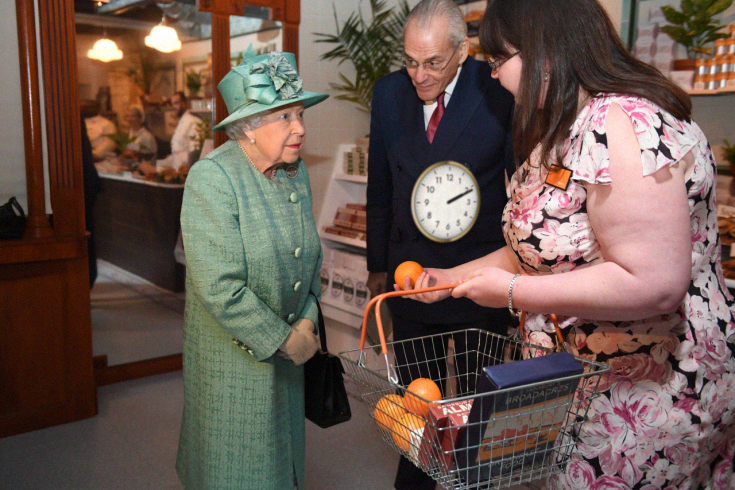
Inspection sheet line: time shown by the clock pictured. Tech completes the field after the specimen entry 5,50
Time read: 2,11
